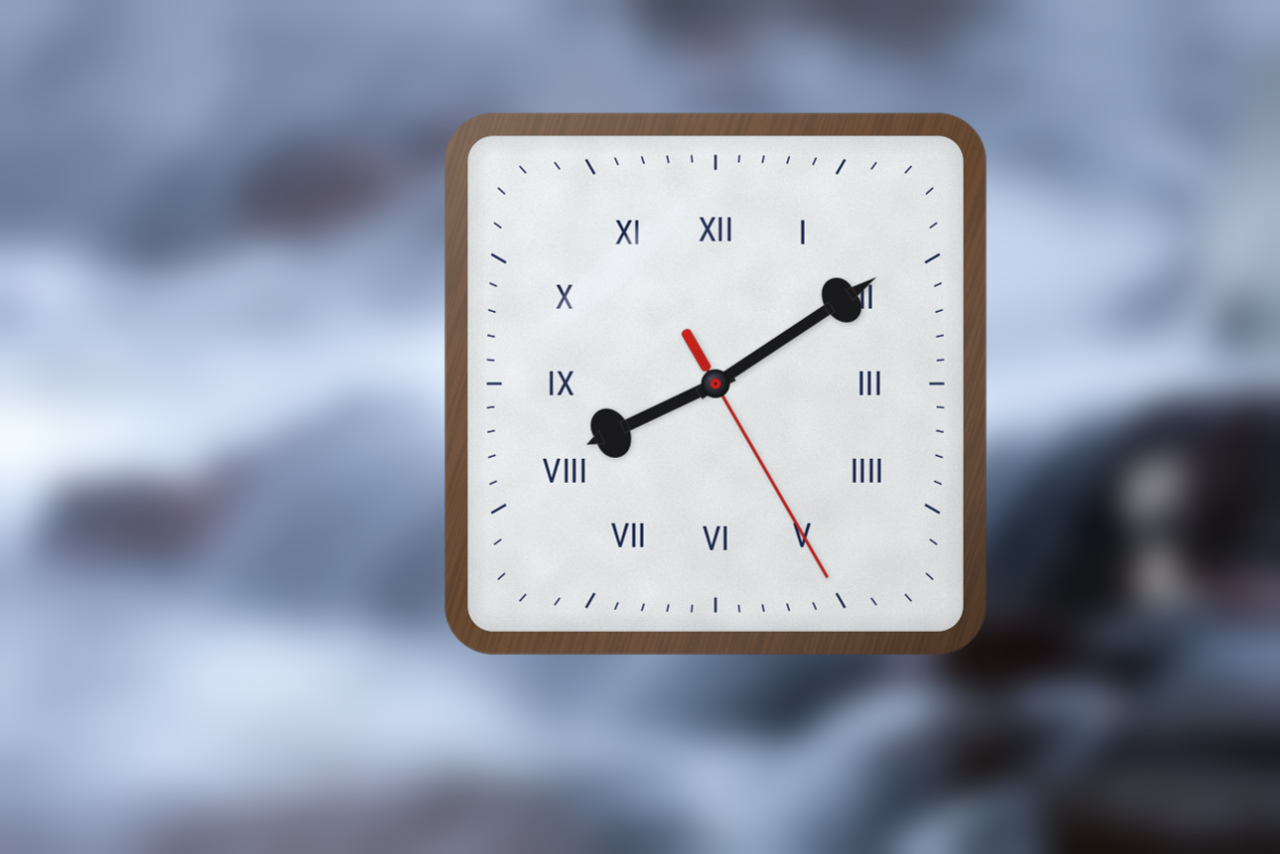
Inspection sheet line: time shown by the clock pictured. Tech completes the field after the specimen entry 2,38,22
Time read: 8,09,25
